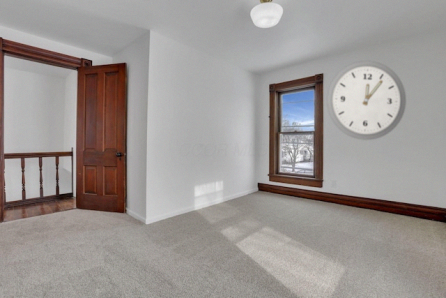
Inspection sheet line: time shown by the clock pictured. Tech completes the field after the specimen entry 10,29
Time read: 12,06
